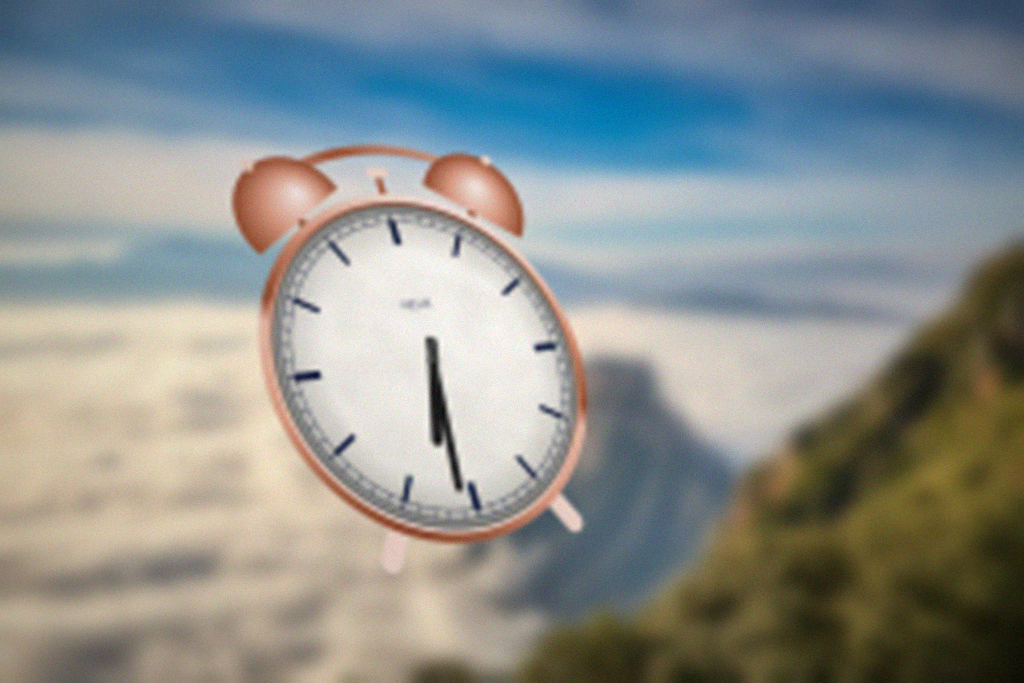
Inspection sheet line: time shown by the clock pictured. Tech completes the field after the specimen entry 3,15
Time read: 6,31
